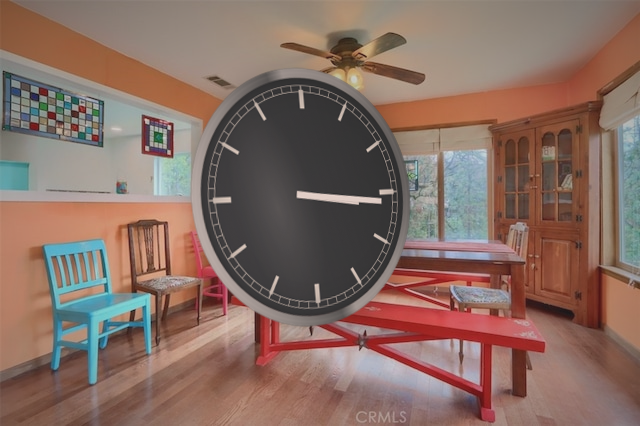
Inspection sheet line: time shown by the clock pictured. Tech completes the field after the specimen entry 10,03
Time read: 3,16
